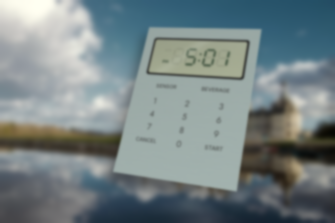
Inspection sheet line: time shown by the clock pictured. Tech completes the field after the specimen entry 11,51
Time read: 5,01
